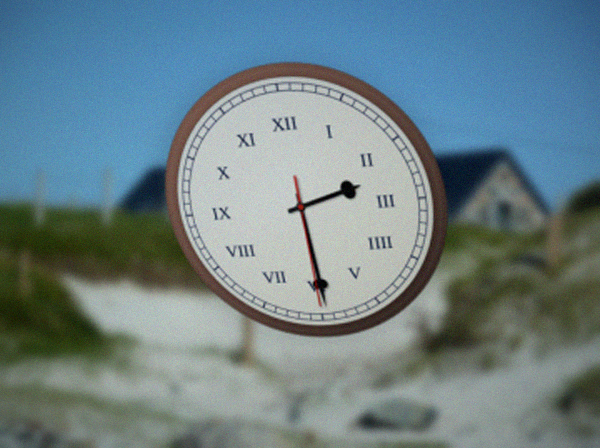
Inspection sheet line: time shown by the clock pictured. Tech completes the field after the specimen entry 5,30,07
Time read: 2,29,30
